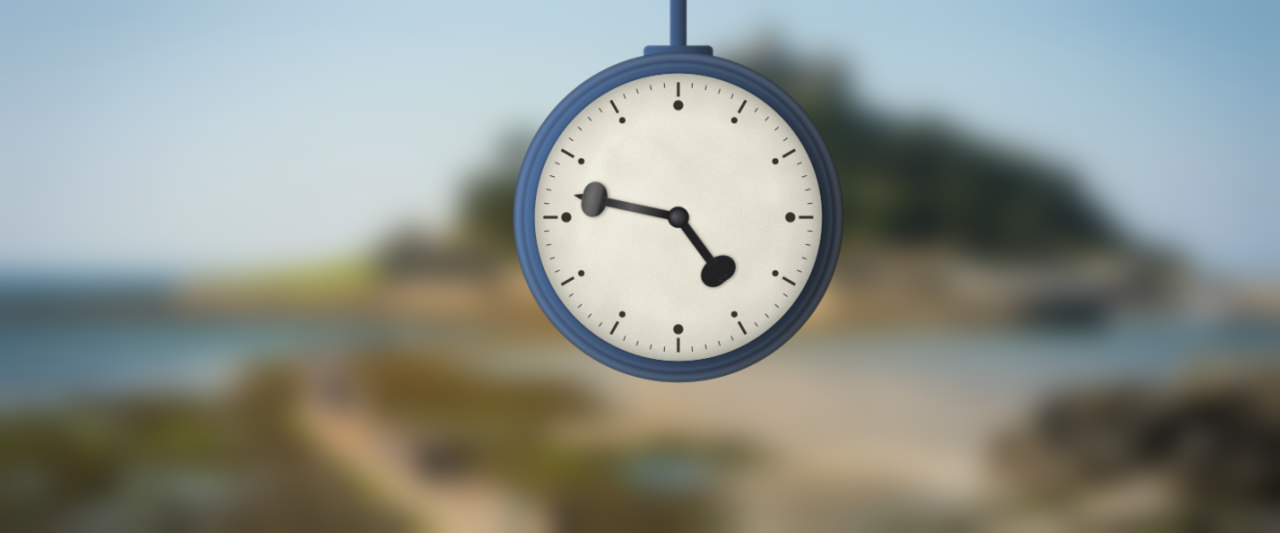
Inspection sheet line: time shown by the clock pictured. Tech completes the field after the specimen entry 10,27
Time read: 4,47
